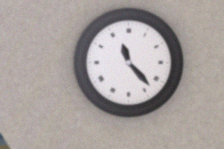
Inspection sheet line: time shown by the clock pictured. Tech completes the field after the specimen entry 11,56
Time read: 11,23
